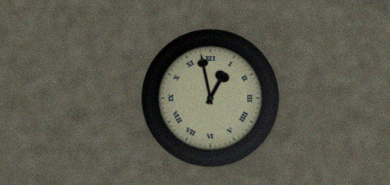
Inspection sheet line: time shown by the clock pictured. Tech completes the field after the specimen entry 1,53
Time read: 12,58
